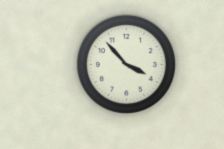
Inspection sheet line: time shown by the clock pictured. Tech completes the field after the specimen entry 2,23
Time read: 3,53
